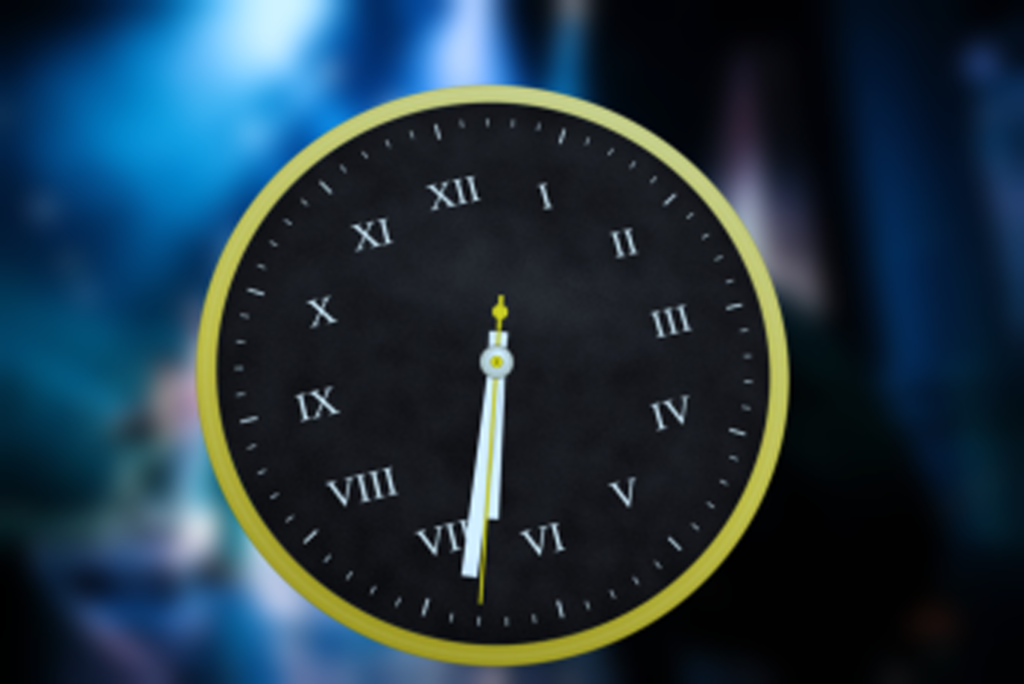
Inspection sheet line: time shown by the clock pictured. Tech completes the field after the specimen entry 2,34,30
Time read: 6,33,33
